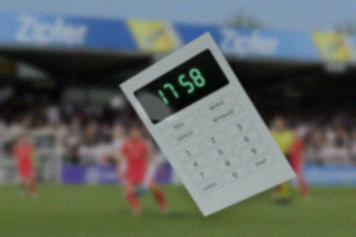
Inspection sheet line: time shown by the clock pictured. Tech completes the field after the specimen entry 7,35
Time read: 17,58
